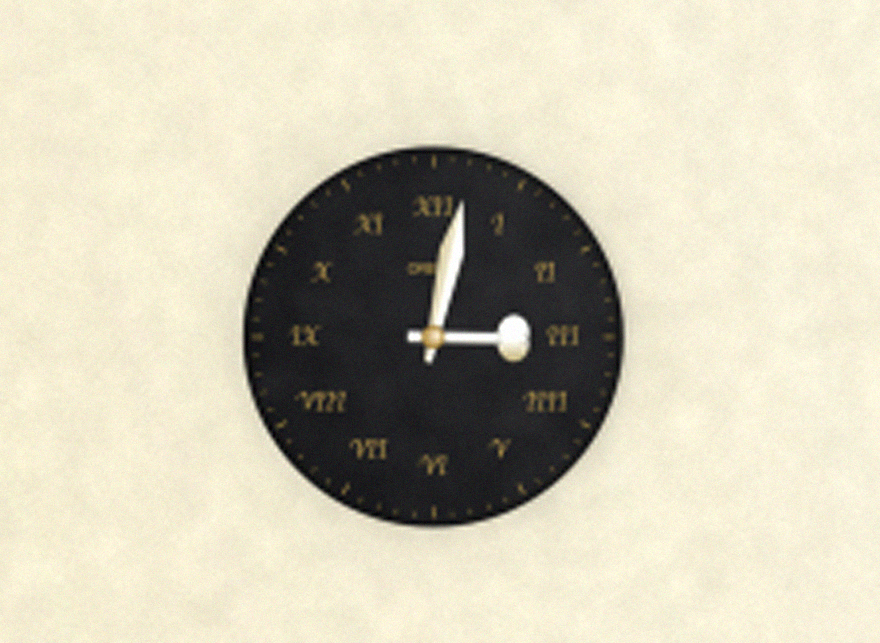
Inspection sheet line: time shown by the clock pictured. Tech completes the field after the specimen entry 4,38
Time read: 3,02
